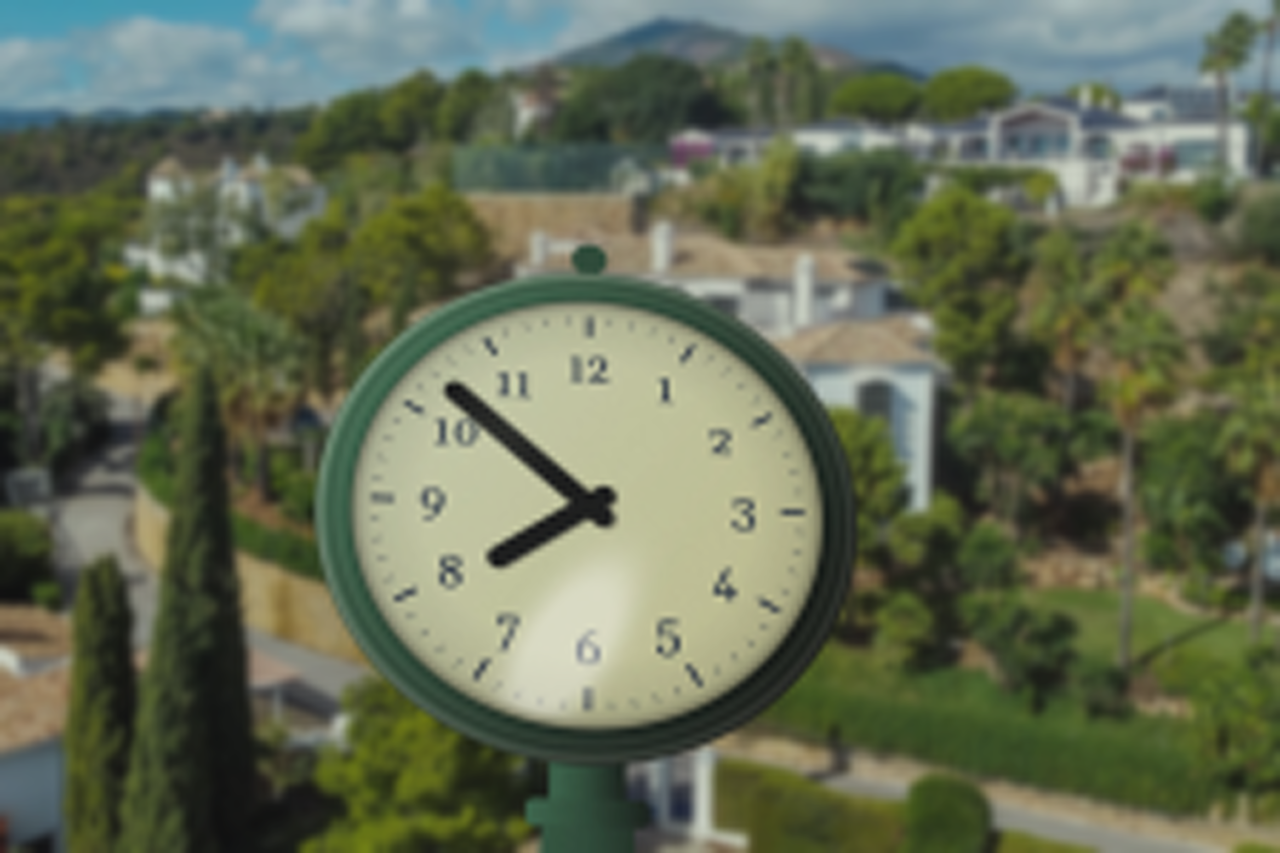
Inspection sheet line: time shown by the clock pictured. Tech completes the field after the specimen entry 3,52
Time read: 7,52
